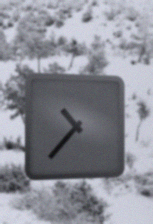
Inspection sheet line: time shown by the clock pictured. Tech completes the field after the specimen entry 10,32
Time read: 10,37
